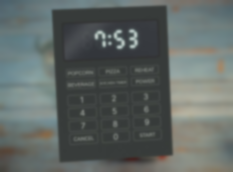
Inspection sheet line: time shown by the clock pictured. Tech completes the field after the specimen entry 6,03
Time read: 7,53
